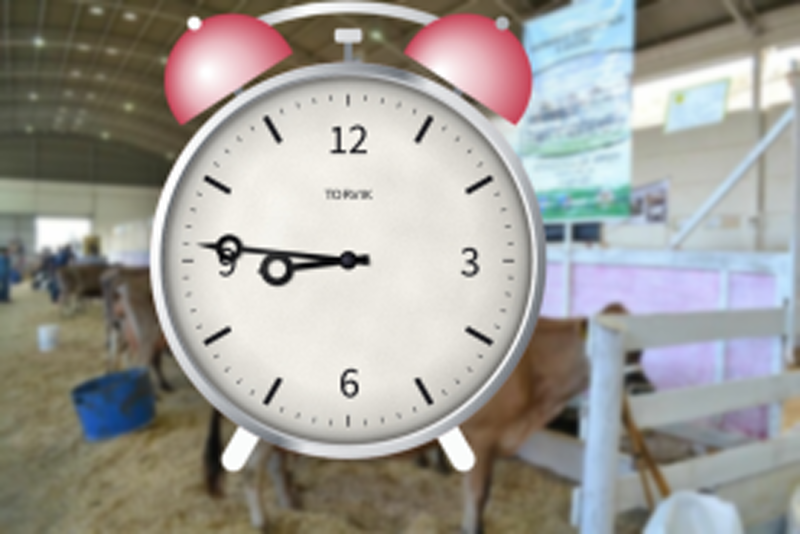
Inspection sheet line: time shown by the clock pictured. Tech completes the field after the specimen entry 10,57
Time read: 8,46
